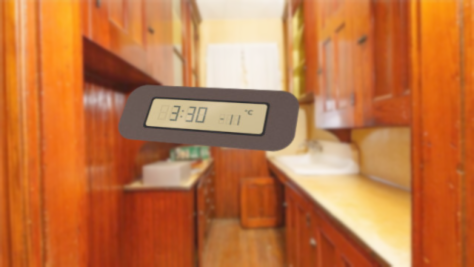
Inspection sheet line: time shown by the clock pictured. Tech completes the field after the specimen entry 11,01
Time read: 3,30
